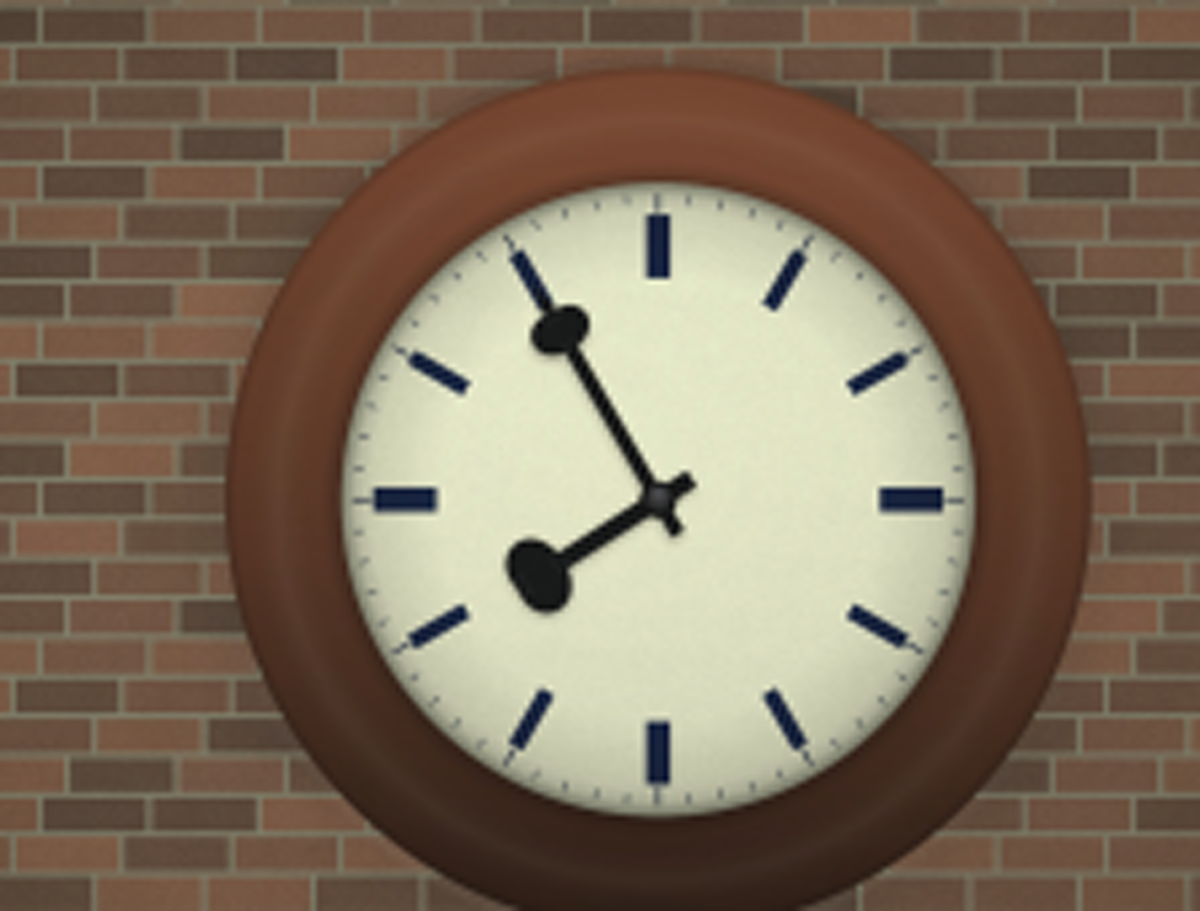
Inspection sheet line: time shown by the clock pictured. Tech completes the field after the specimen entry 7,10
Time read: 7,55
